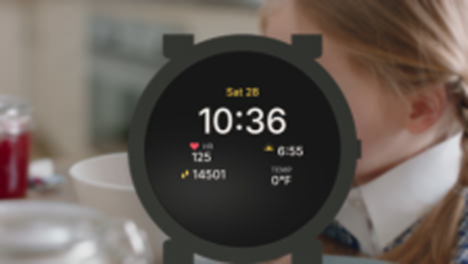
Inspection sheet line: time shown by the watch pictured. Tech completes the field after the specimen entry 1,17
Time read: 10,36
